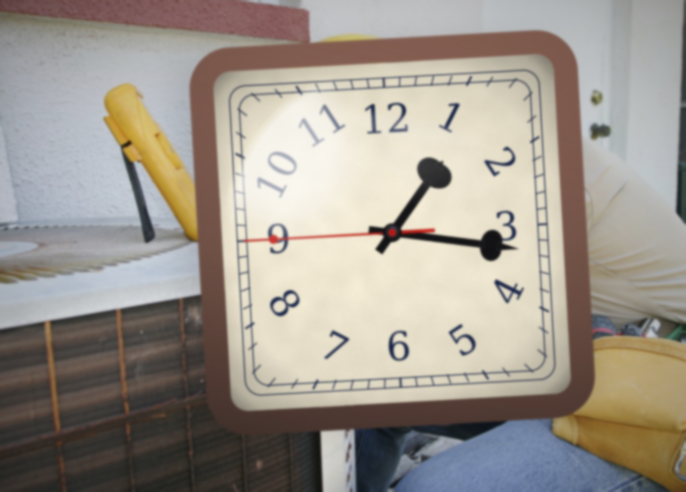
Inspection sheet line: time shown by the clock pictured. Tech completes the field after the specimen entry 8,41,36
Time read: 1,16,45
